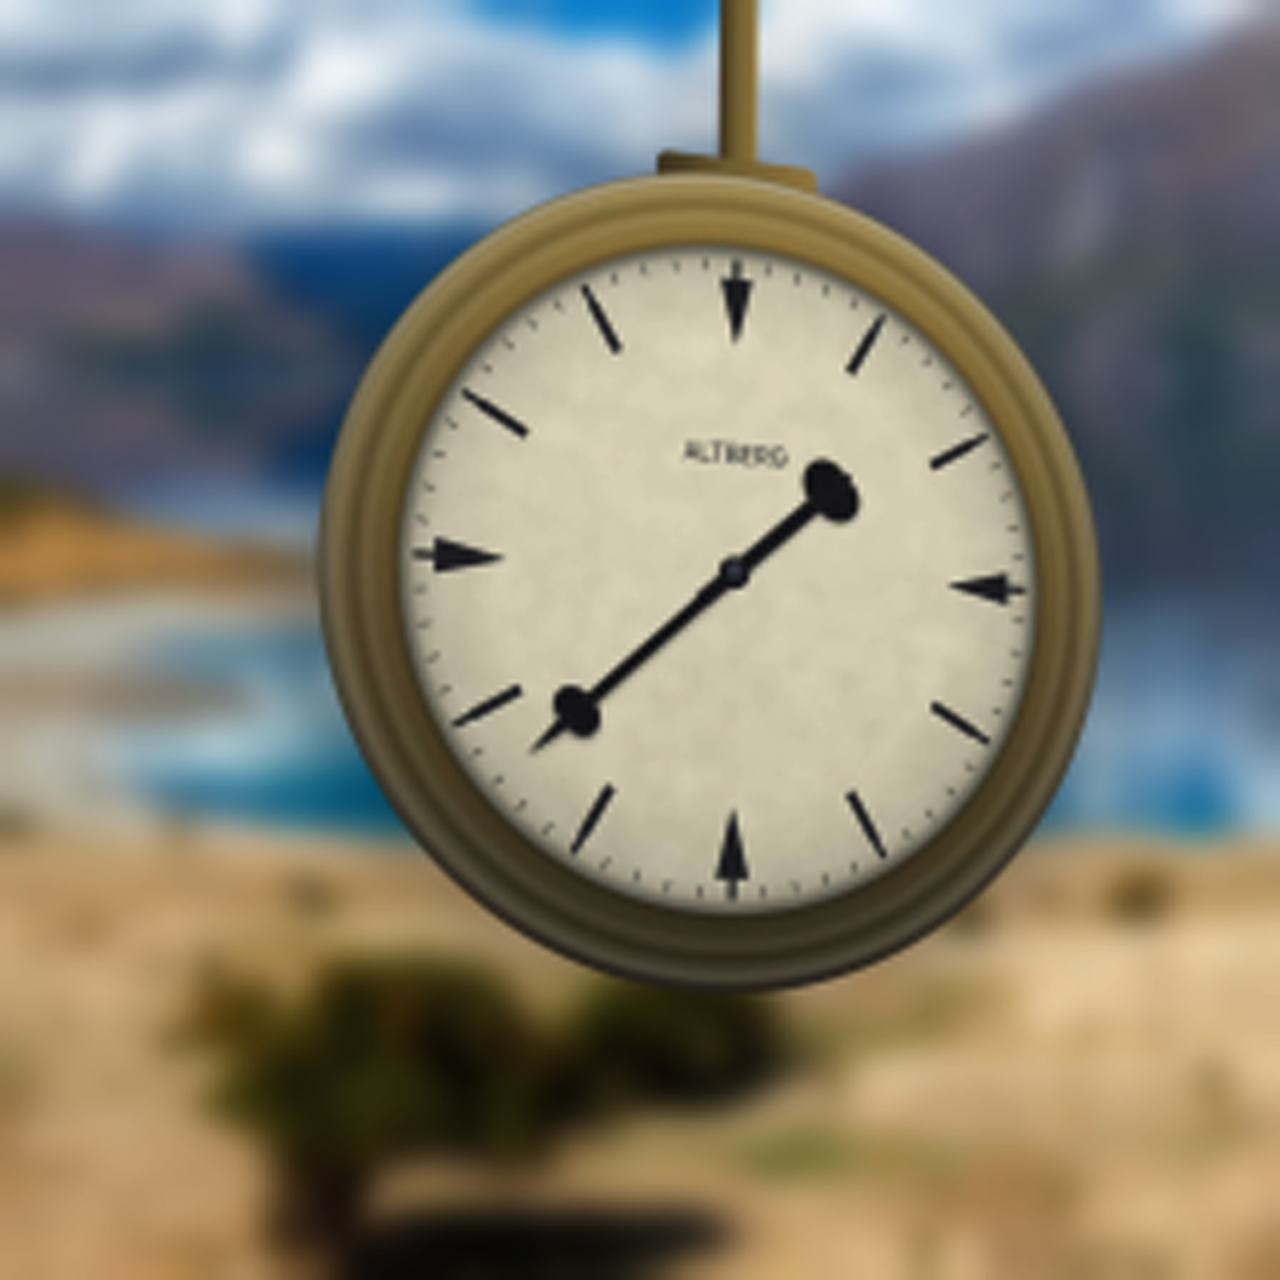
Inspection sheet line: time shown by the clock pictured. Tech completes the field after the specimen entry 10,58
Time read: 1,38
